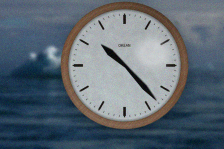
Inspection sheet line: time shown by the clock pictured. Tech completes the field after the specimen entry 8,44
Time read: 10,23
